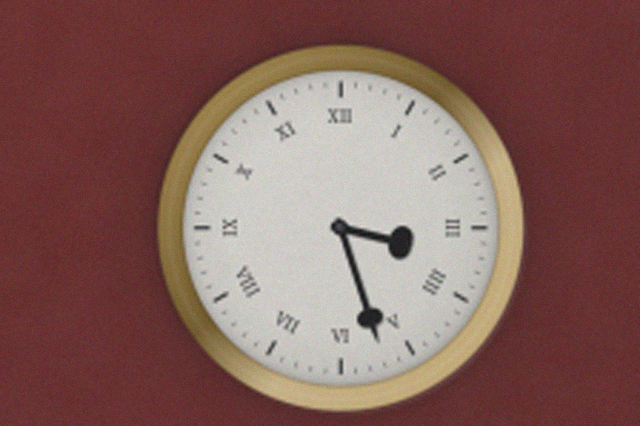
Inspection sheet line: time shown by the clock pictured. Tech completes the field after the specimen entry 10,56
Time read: 3,27
